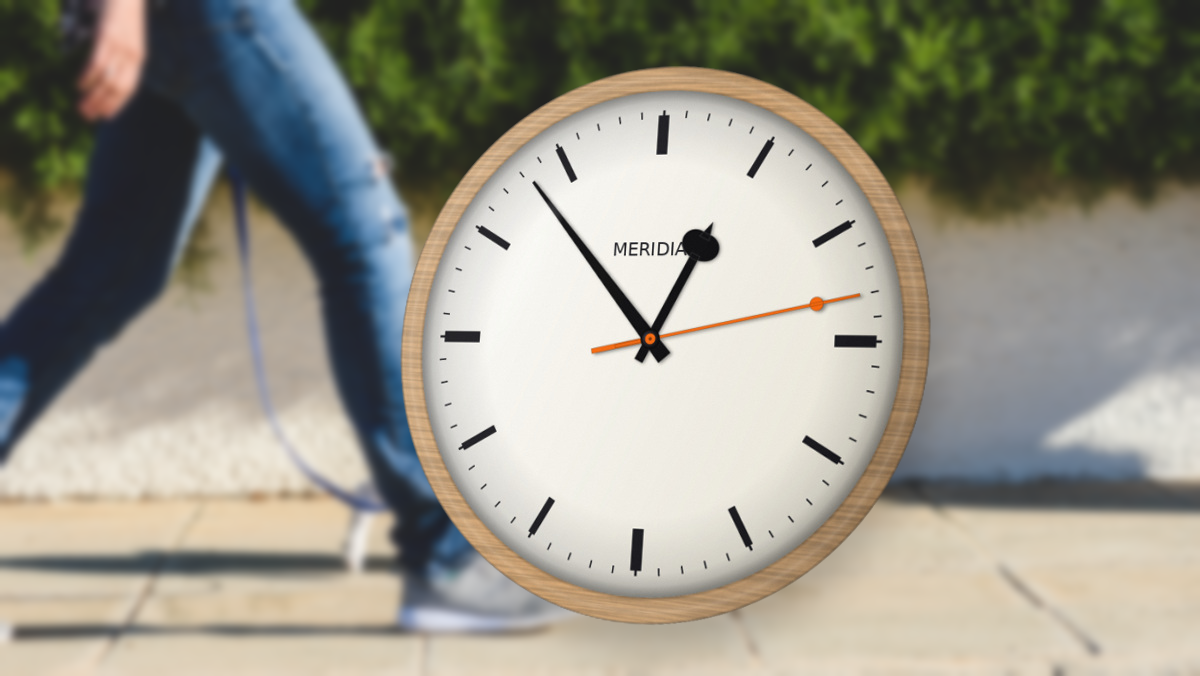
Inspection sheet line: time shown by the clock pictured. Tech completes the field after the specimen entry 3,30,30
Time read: 12,53,13
